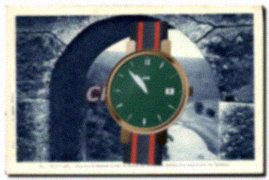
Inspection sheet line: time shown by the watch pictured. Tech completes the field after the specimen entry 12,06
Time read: 10,53
